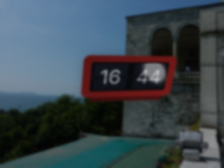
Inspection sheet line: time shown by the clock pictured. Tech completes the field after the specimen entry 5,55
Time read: 16,44
